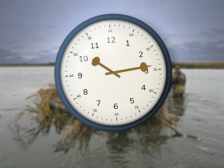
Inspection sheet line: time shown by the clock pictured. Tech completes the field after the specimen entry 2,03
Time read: 10,14
